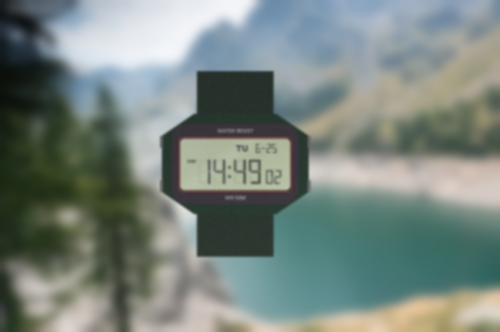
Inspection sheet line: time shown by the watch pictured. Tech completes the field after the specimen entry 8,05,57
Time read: 14,49,02
